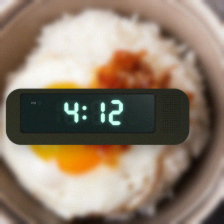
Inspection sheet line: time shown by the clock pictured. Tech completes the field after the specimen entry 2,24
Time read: 4,12
